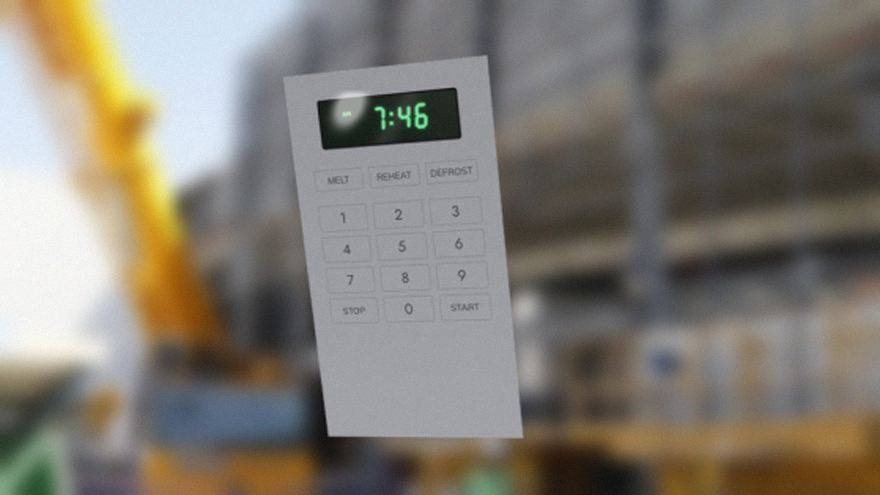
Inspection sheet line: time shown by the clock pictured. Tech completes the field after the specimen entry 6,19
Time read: 7,46
